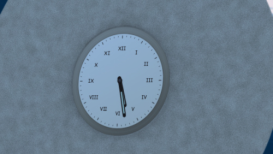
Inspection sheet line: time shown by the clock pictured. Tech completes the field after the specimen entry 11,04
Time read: 5,28
